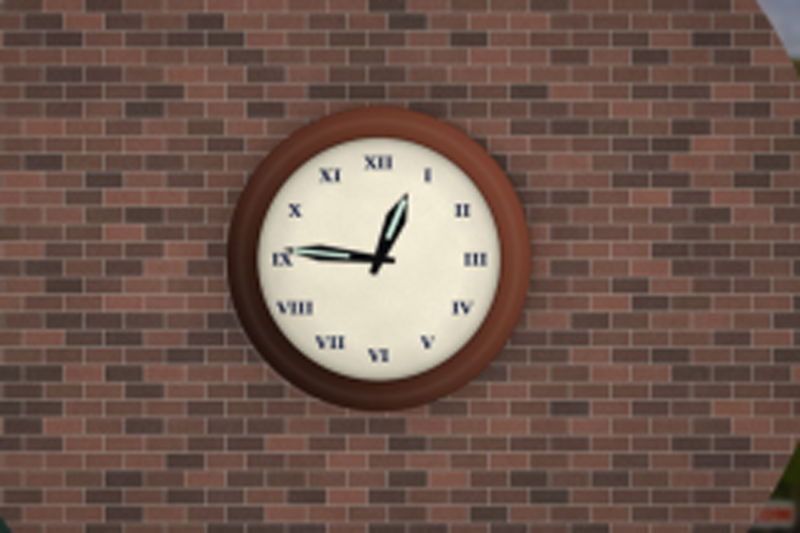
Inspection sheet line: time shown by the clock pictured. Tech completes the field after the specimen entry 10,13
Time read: 12,46
